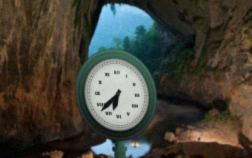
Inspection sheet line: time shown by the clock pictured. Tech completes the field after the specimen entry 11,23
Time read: 6,38
